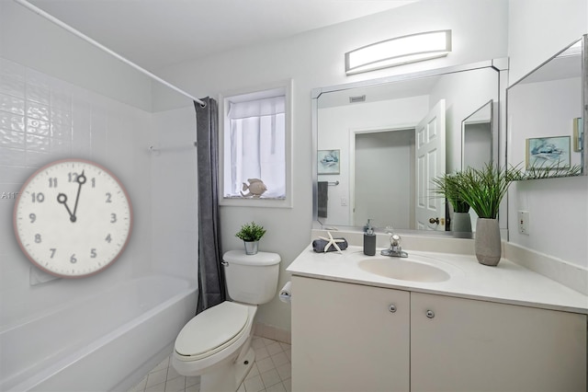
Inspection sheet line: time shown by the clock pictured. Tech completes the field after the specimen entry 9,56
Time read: 11,02
